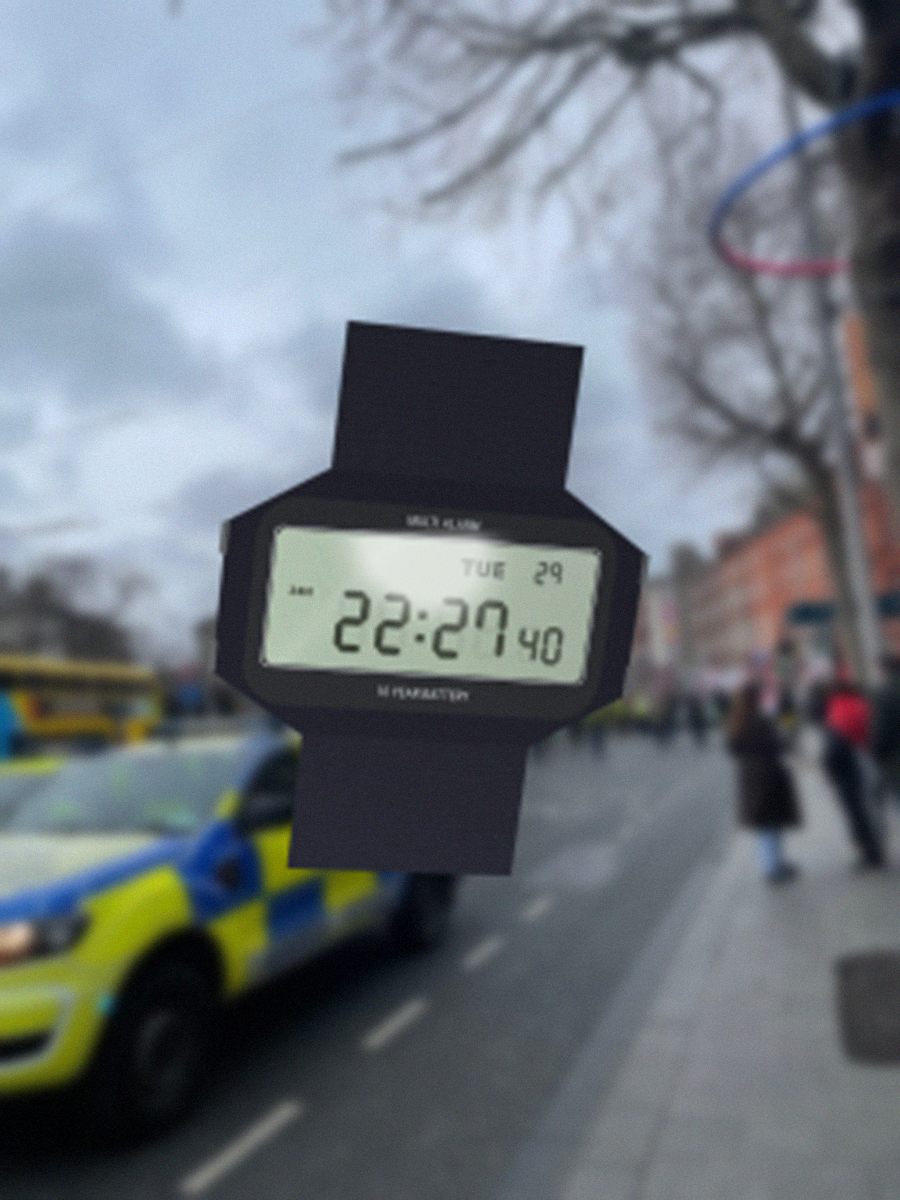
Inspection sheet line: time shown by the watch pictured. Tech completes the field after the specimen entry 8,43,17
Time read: 22,27,40
